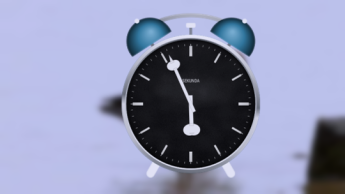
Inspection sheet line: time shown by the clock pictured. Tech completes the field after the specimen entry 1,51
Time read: 5,56
